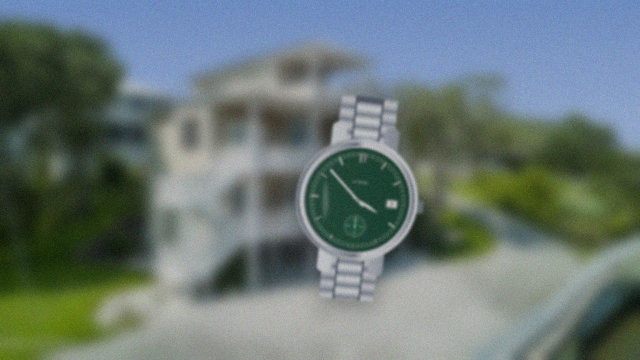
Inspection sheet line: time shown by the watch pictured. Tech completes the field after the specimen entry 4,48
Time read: 3,52
